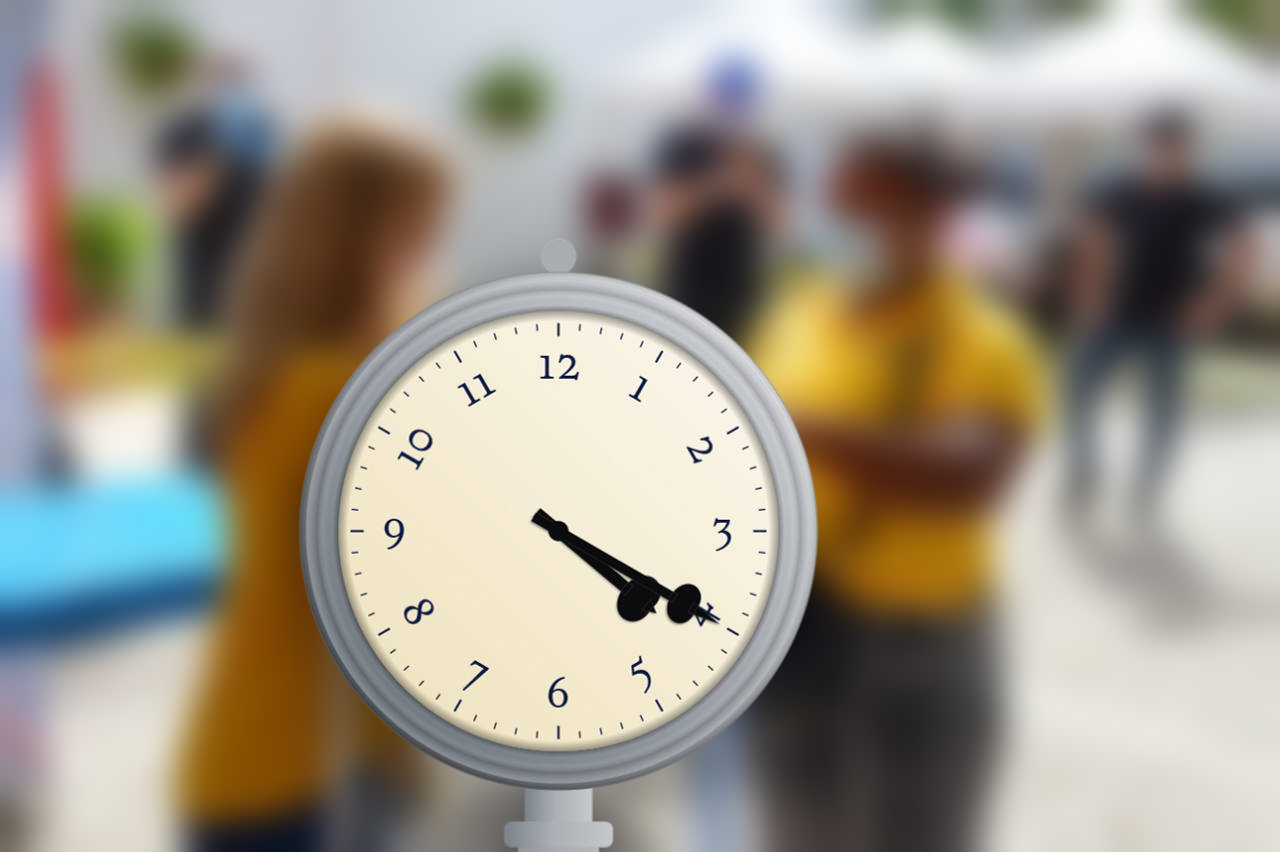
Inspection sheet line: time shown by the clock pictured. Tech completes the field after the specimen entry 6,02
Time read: 4,20
